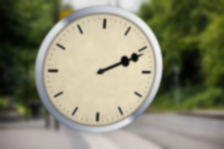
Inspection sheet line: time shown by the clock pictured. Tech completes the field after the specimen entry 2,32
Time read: 2,11
